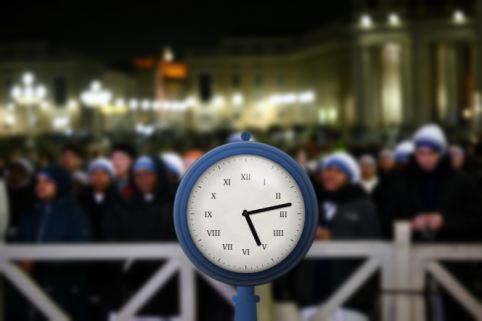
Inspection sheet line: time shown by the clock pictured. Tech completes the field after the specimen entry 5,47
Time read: 5,13
